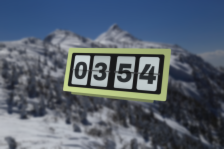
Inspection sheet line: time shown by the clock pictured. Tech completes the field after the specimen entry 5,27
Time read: 3,54
